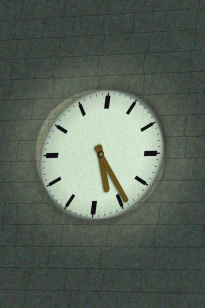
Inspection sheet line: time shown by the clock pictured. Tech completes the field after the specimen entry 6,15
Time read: 5,24
